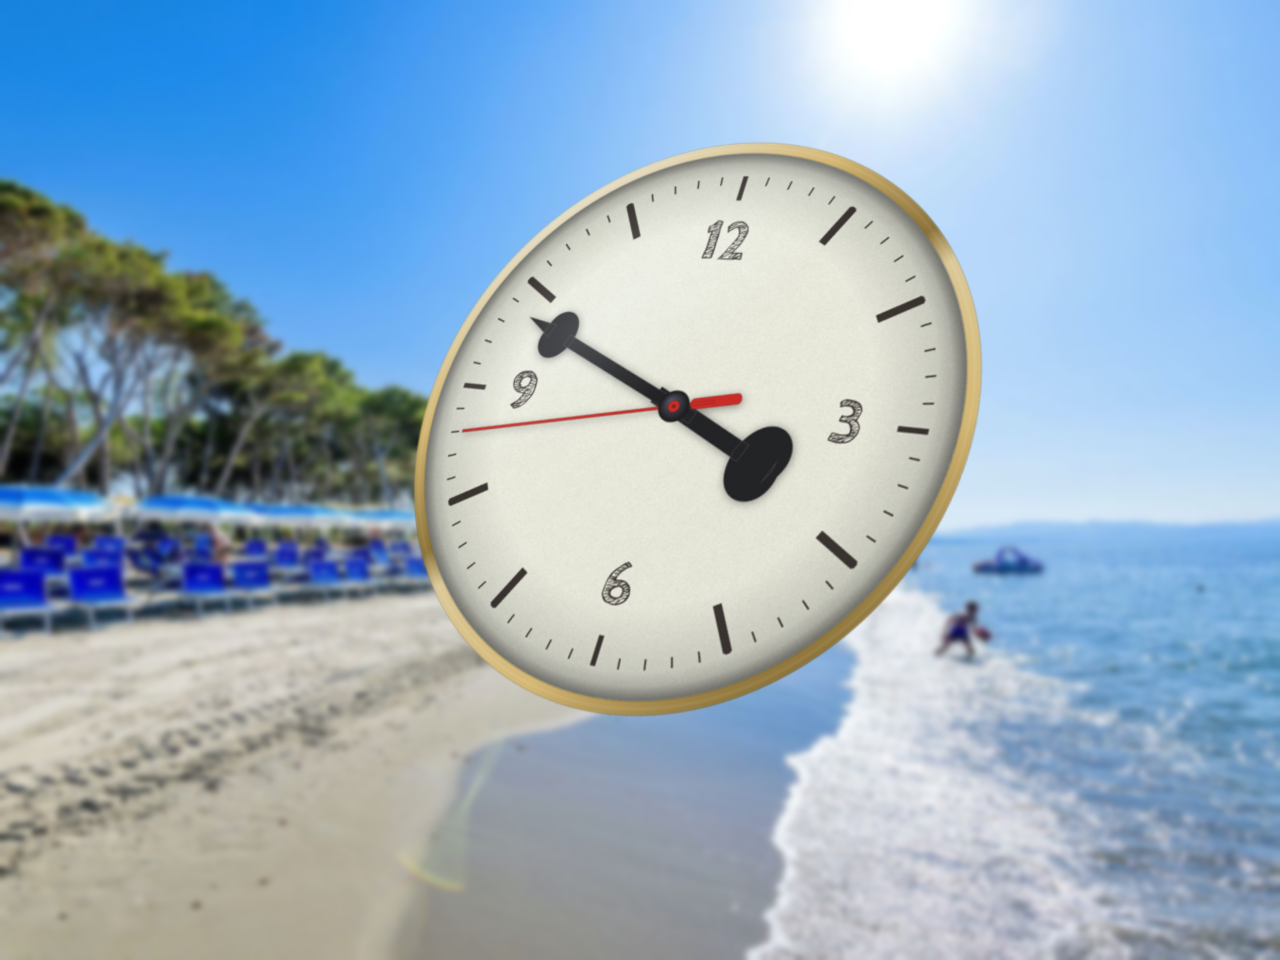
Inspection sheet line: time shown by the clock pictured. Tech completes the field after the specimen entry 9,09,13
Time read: 3,48,43
